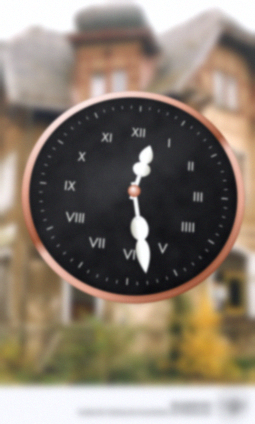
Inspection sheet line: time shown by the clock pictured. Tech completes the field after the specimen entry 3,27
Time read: 12,28
